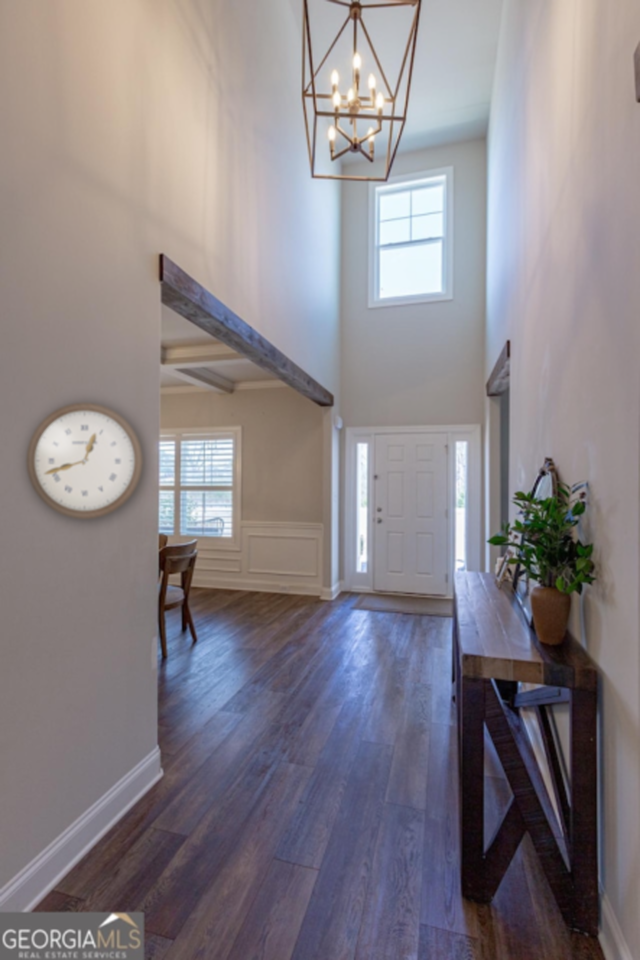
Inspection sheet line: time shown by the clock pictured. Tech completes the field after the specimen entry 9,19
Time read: 12,42
